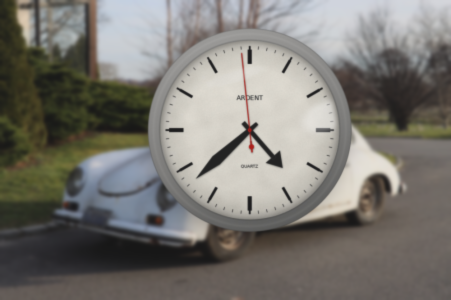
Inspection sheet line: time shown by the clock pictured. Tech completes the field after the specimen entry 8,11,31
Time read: 4,37,59
